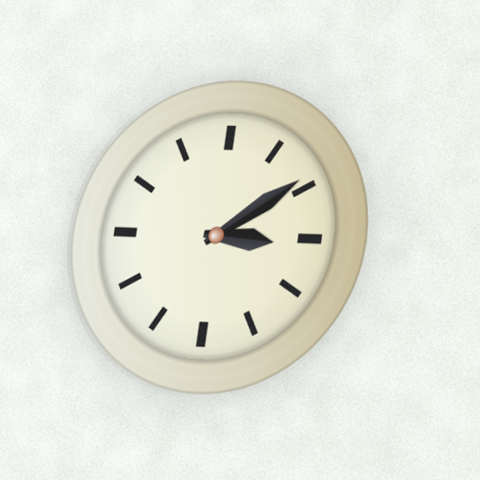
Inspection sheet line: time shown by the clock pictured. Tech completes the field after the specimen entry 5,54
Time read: 3,09
